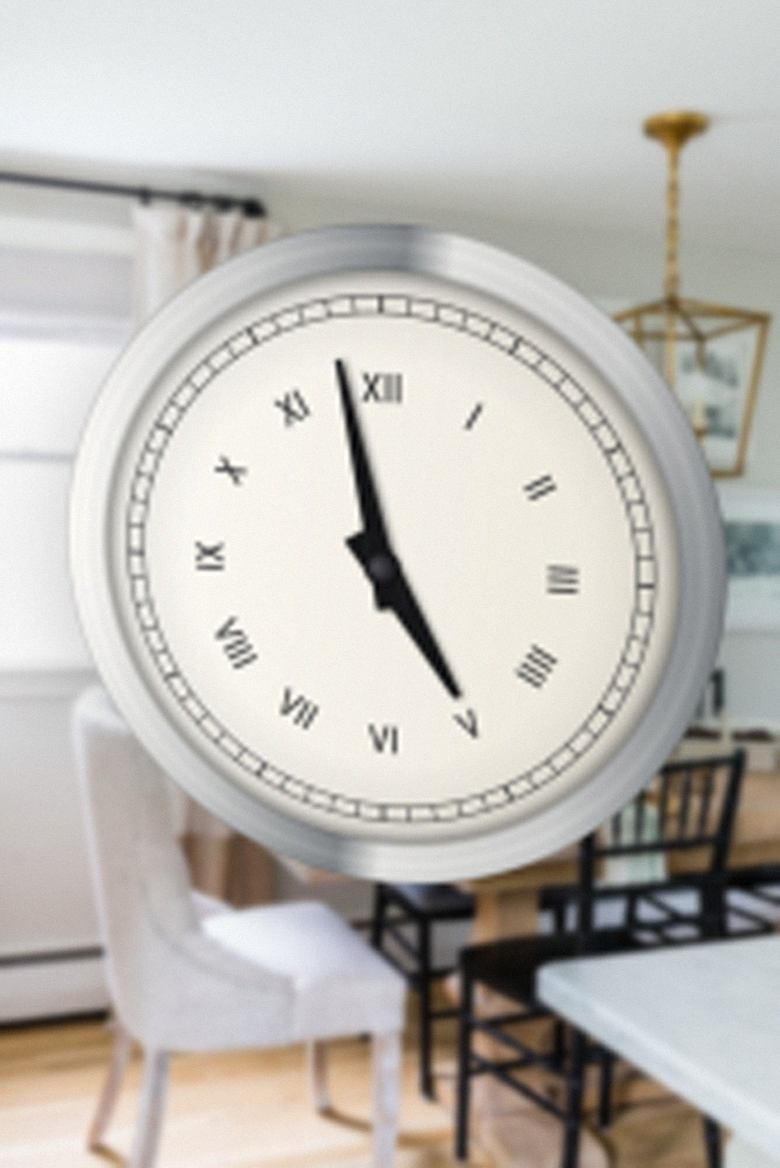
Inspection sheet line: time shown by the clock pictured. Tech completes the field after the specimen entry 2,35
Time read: 4,58
